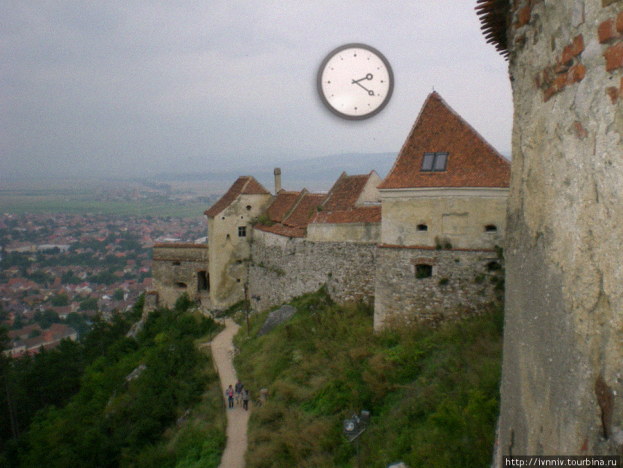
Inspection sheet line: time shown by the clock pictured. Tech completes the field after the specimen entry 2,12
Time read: 2,21
